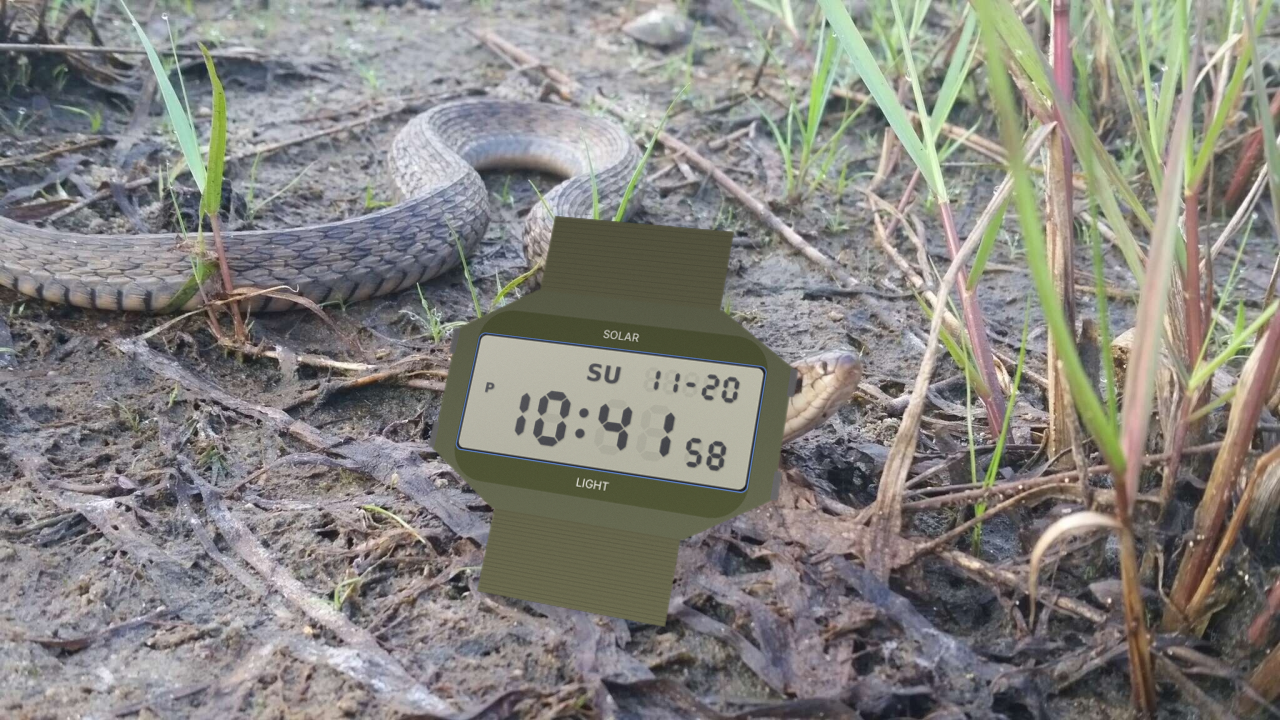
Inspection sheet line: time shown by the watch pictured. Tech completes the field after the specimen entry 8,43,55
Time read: 10,41,58
